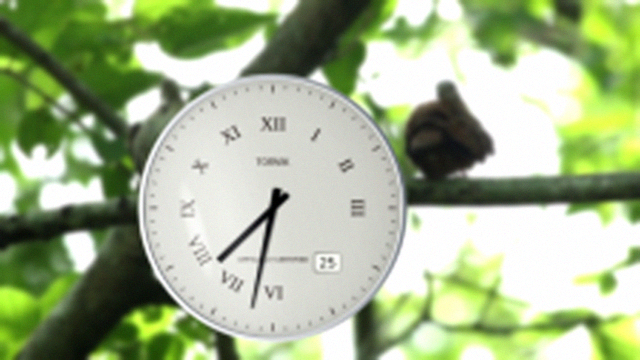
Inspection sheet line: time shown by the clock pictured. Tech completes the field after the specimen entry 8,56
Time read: 7,32
